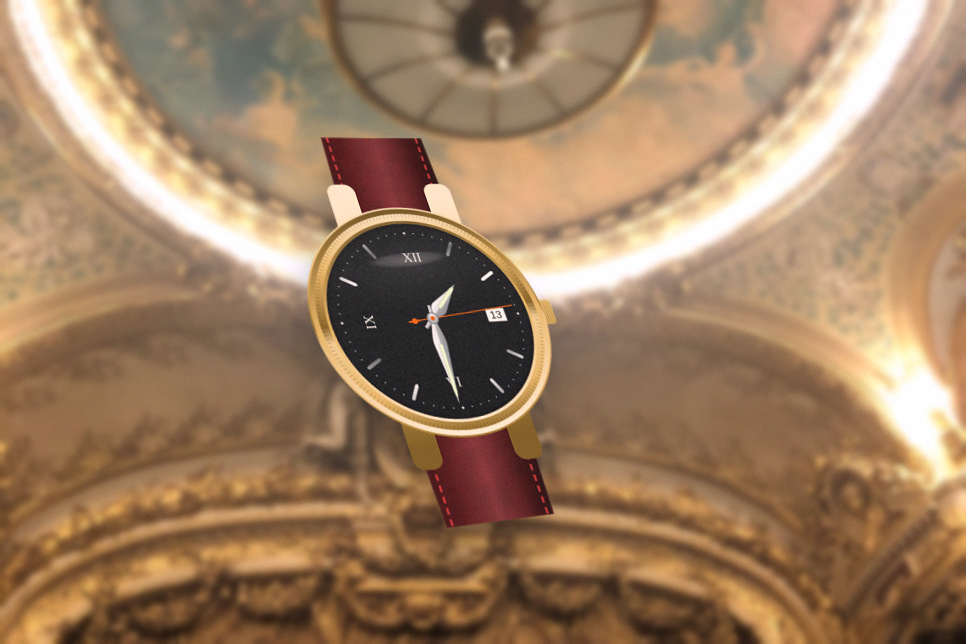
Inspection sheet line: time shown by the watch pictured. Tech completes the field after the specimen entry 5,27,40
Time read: 1,30,14
